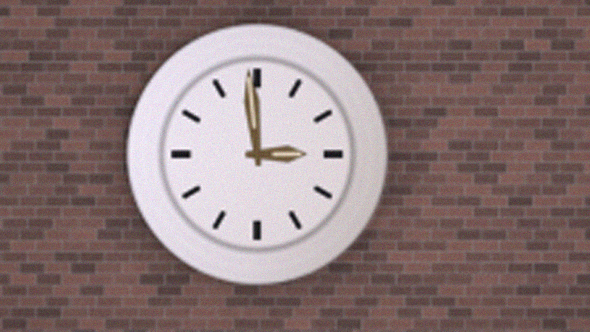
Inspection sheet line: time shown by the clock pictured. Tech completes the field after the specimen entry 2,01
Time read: 2,59
